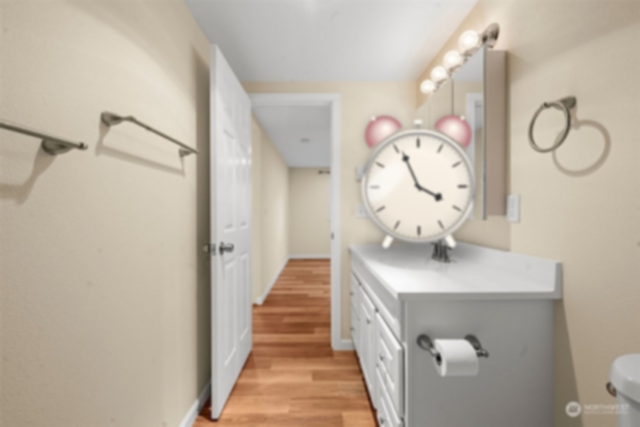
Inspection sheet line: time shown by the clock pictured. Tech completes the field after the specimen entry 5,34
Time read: 3,56
